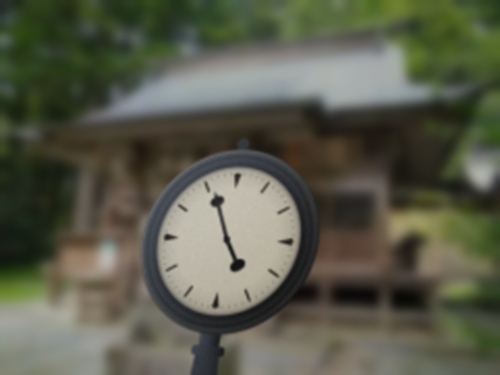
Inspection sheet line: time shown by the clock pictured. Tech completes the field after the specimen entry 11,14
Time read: 4,56
